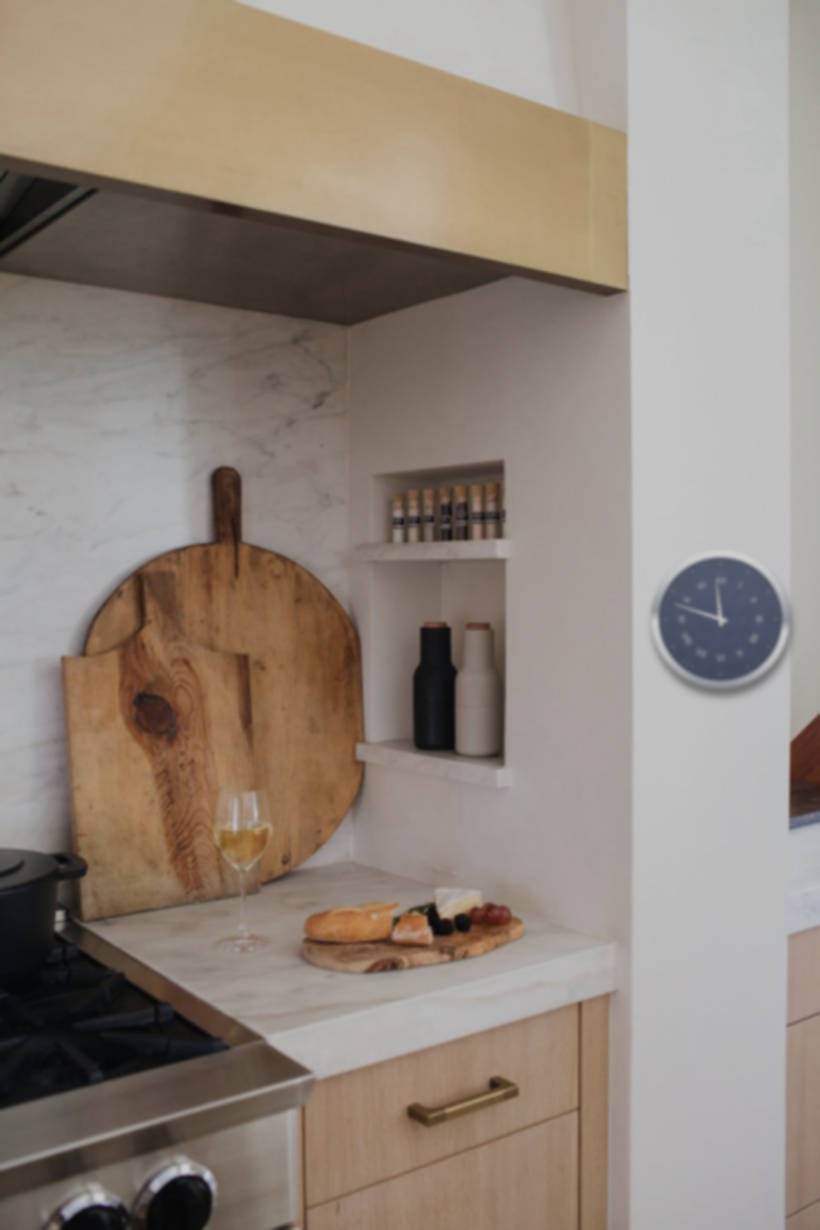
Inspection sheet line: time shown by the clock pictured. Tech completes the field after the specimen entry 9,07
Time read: 11,48
